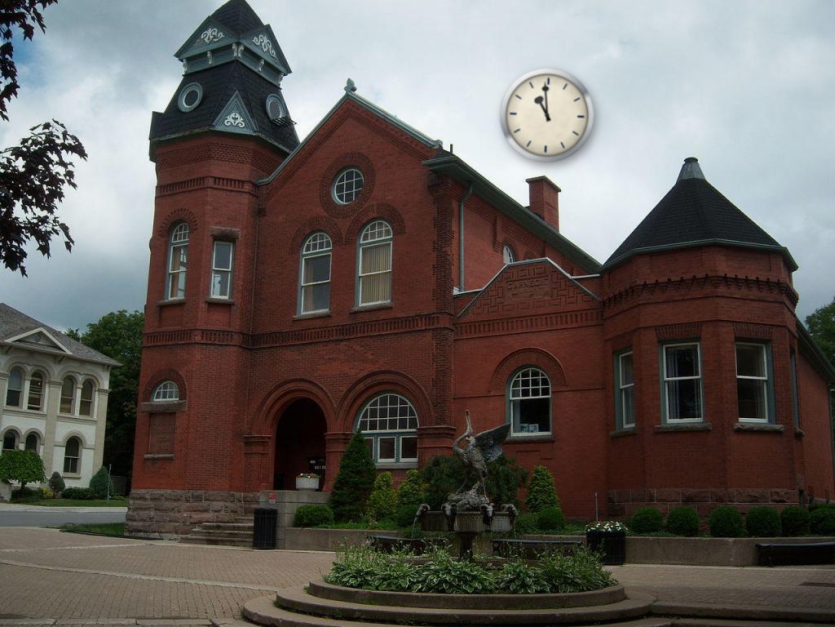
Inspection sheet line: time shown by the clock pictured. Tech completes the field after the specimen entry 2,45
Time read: 10,59
